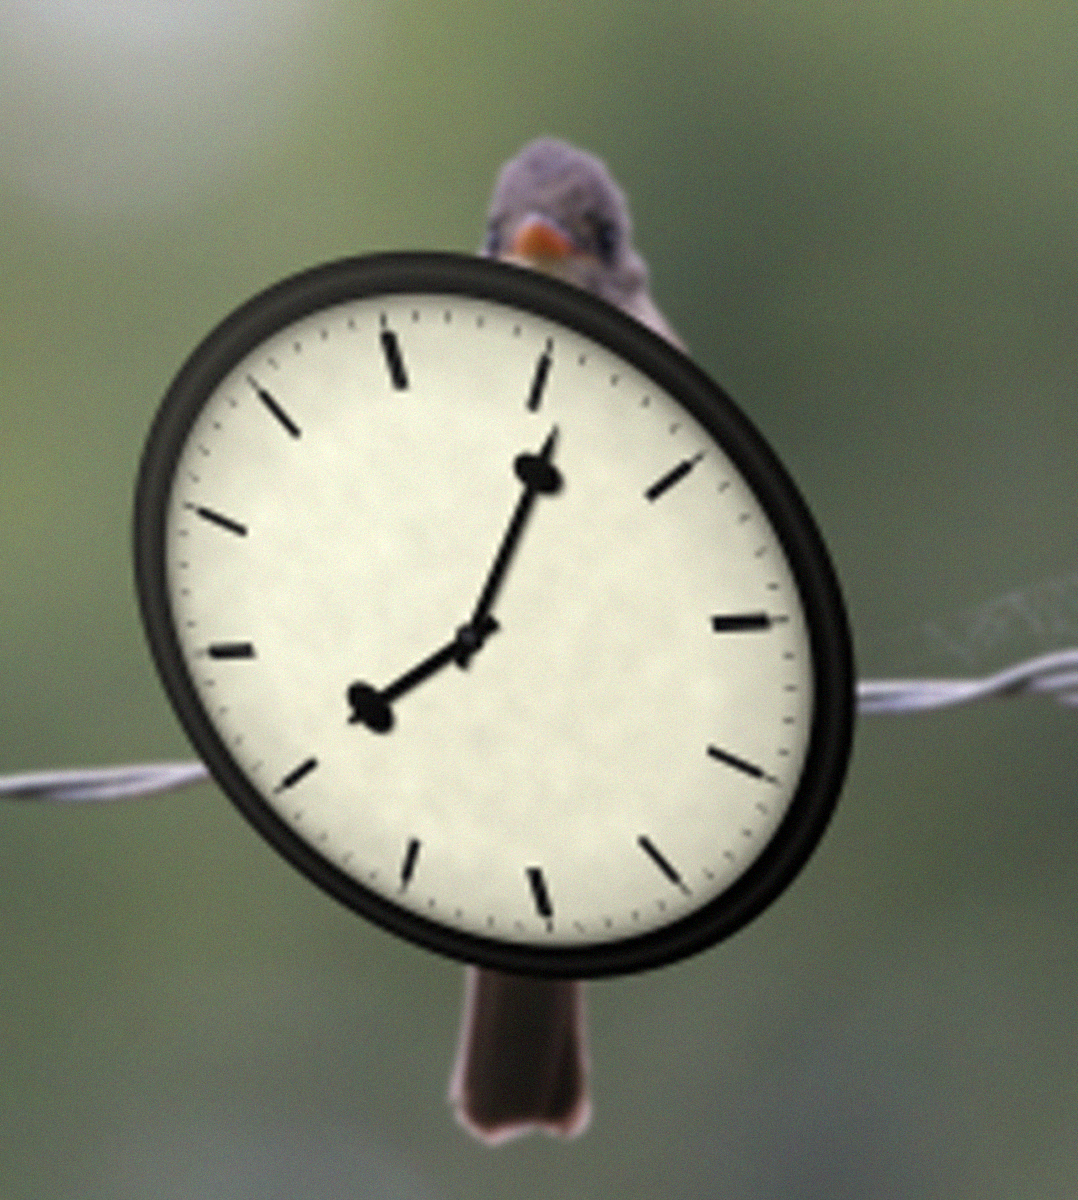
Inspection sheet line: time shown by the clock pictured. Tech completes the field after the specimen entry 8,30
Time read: 8,06
